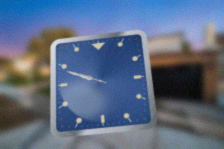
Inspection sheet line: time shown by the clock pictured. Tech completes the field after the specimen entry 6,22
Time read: 9,49
